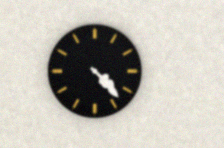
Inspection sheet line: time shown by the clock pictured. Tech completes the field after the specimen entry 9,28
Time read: 4,23
